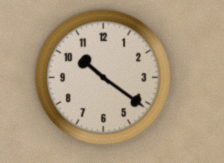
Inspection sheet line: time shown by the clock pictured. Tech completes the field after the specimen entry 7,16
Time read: 10,21
